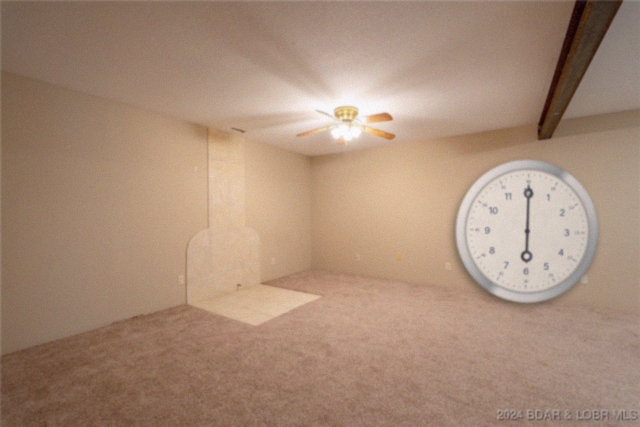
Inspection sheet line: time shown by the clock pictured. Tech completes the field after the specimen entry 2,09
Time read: 6,00
